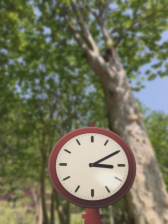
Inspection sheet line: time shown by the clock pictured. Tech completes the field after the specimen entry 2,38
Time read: 3,10
